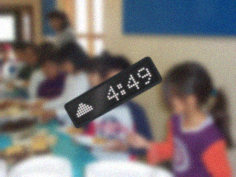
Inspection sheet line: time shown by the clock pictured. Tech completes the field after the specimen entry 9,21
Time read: 4,49
